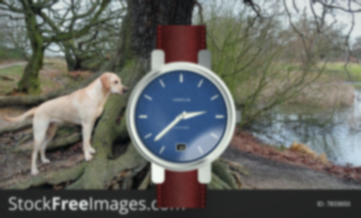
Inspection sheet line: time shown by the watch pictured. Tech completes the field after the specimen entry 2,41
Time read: 2,38
